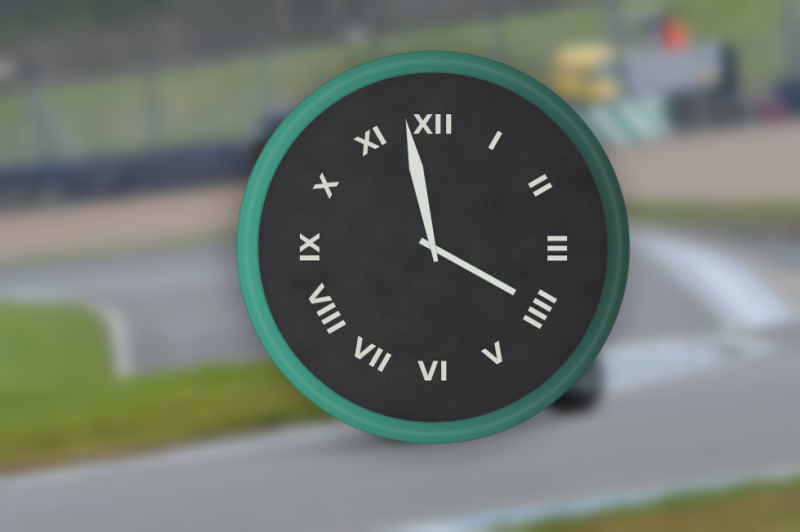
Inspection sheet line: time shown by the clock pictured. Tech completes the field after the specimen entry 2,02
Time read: 3,58
